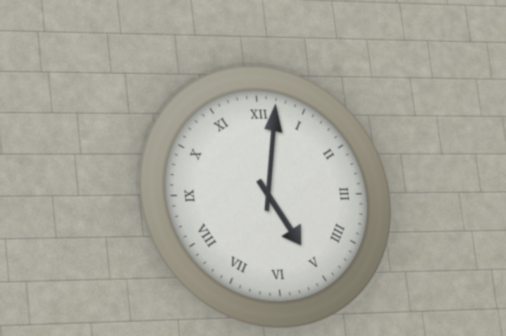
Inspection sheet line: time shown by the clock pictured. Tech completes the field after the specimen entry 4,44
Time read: 5,02
